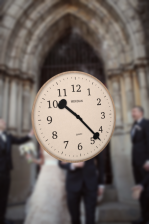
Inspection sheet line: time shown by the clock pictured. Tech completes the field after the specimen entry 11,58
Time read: 10,23
